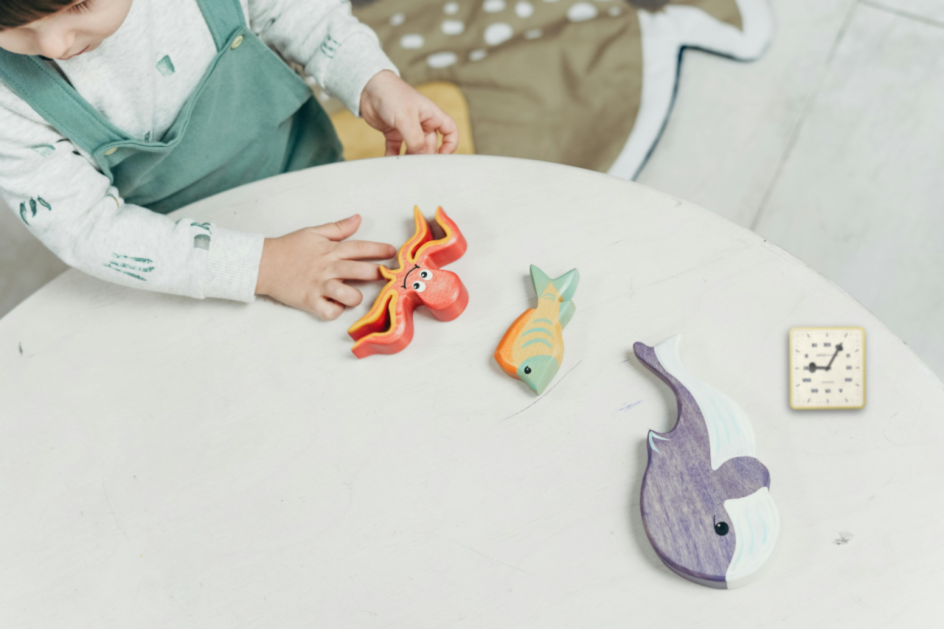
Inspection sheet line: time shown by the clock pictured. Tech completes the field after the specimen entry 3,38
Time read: 9,05
